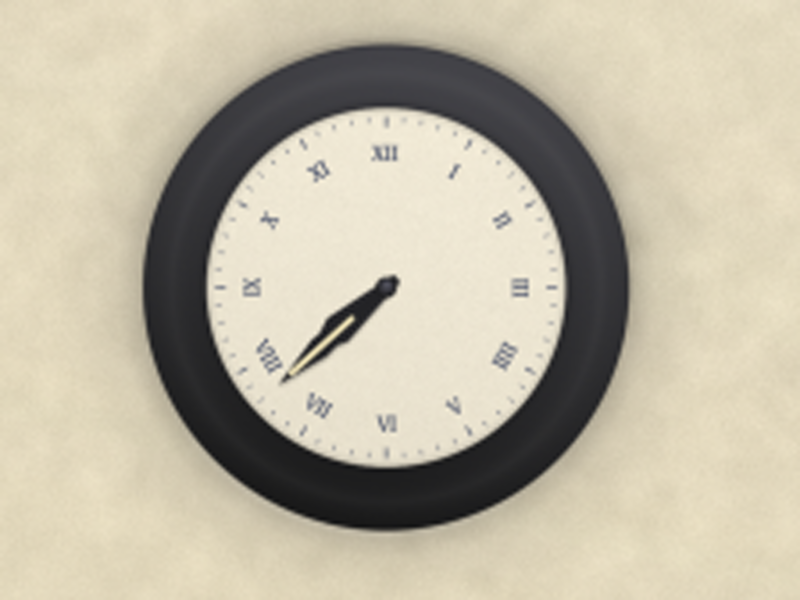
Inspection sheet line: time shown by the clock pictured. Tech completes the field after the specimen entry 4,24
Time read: 7,38
